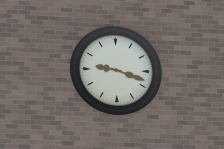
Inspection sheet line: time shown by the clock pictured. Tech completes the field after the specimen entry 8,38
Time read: 9,18
